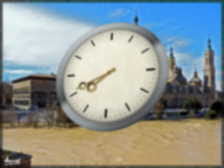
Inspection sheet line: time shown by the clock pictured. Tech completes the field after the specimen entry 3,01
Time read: 7,41
